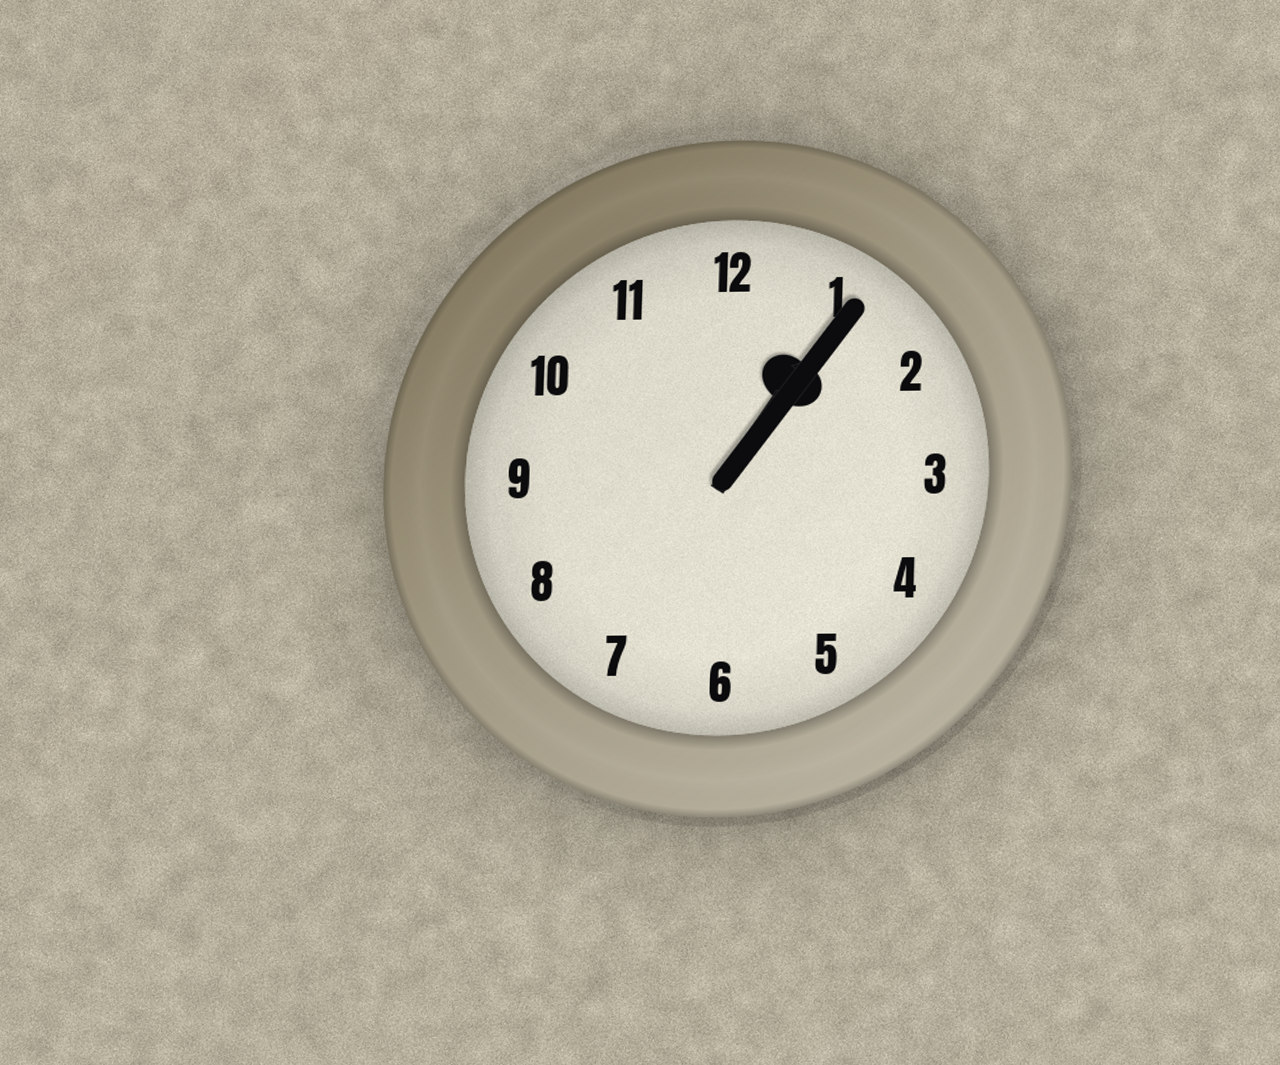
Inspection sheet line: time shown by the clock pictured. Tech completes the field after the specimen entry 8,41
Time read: 1,06
